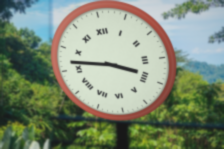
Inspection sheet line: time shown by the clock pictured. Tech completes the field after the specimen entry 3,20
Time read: 3,47
